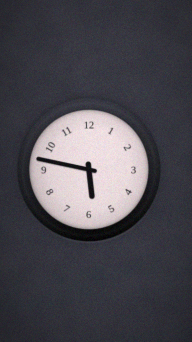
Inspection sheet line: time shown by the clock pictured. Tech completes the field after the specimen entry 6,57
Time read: 5,47
